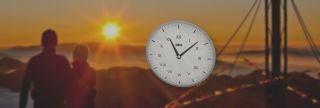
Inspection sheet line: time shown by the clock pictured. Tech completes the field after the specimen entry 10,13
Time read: 11,08
